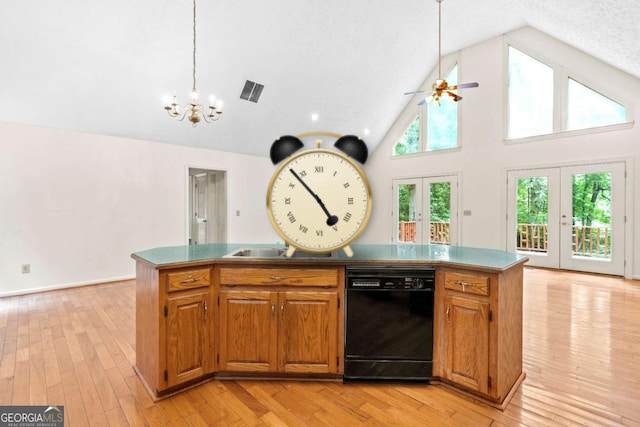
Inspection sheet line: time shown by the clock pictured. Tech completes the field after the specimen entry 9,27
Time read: 4,53
